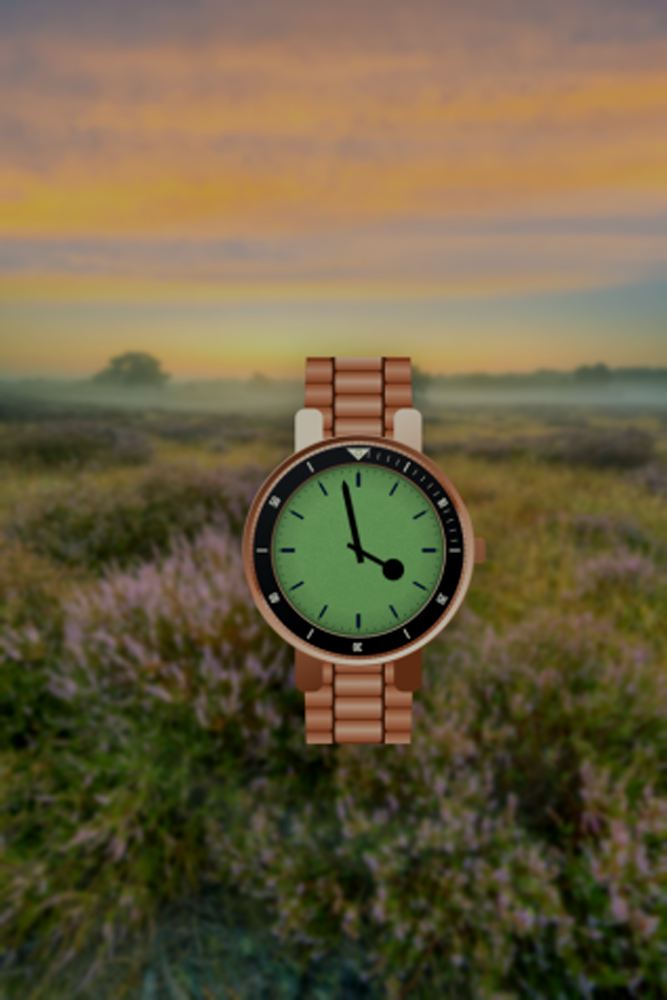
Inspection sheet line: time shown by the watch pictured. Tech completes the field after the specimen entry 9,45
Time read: 3,58
